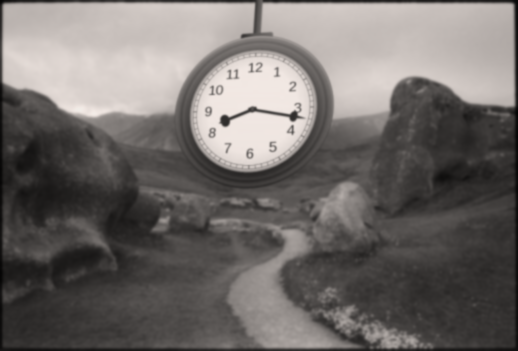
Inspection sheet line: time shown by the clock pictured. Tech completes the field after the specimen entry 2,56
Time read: 8,17
